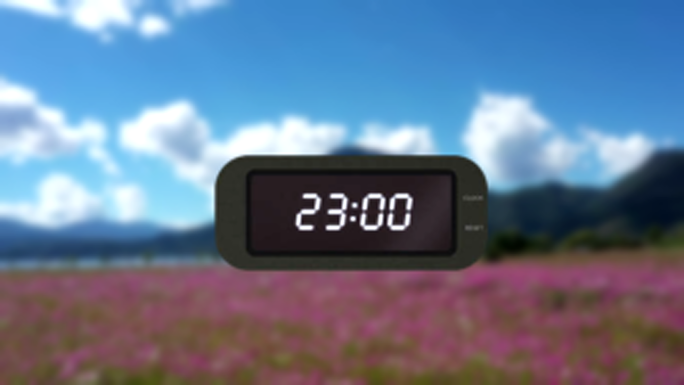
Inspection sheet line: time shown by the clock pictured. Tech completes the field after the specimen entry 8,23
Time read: 23,00
